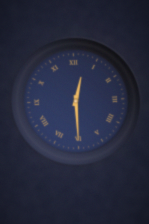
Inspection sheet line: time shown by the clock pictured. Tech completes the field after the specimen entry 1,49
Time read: 12,30
